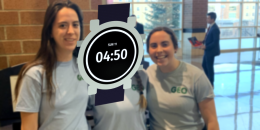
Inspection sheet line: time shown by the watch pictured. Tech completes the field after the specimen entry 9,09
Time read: 4,50
